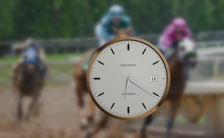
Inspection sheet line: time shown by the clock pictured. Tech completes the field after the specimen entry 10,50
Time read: 6,21
